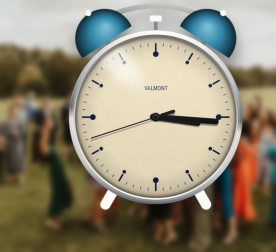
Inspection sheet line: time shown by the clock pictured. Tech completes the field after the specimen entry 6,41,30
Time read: 3,15,42
